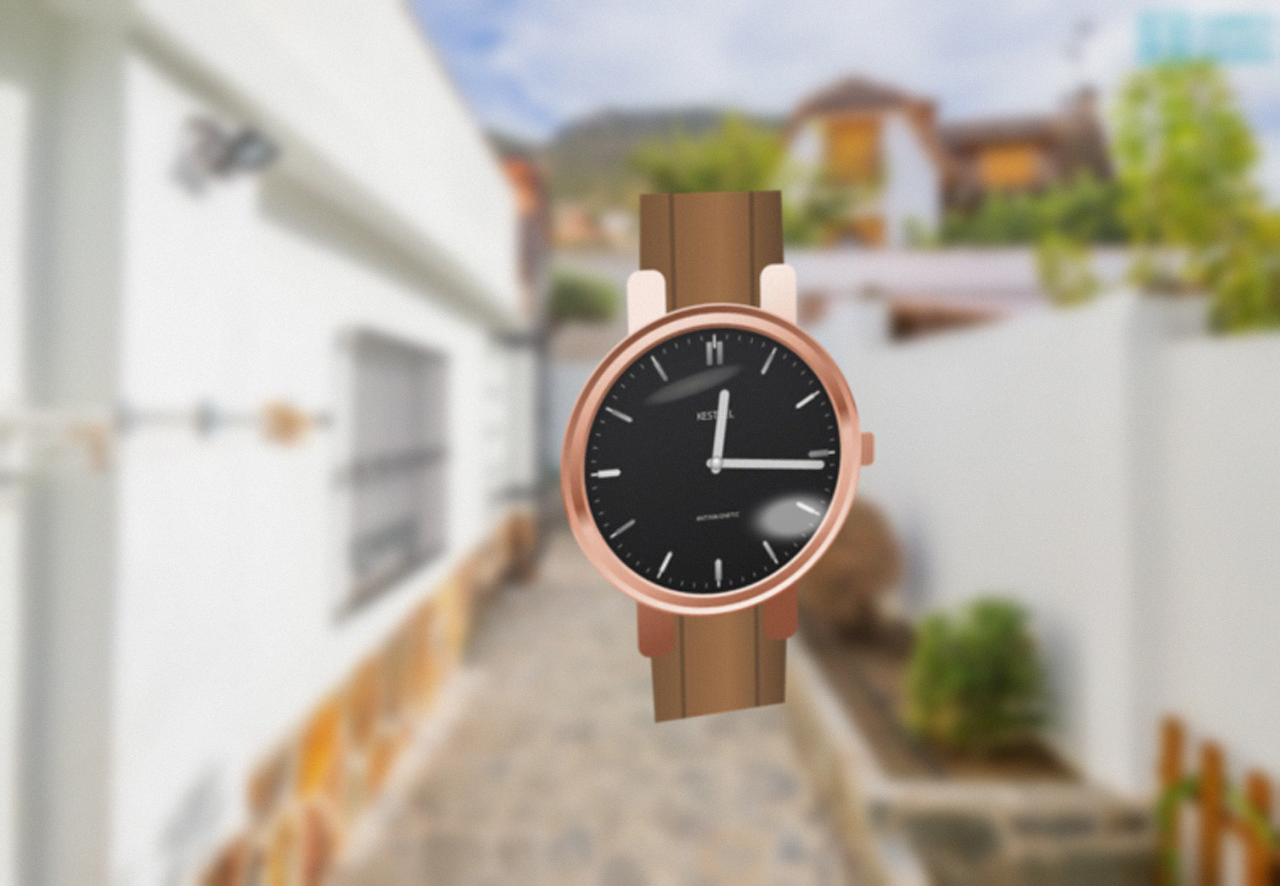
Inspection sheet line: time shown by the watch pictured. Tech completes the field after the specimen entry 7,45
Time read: 12,16
